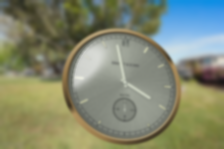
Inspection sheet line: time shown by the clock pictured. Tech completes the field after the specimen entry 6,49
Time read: 3,58
